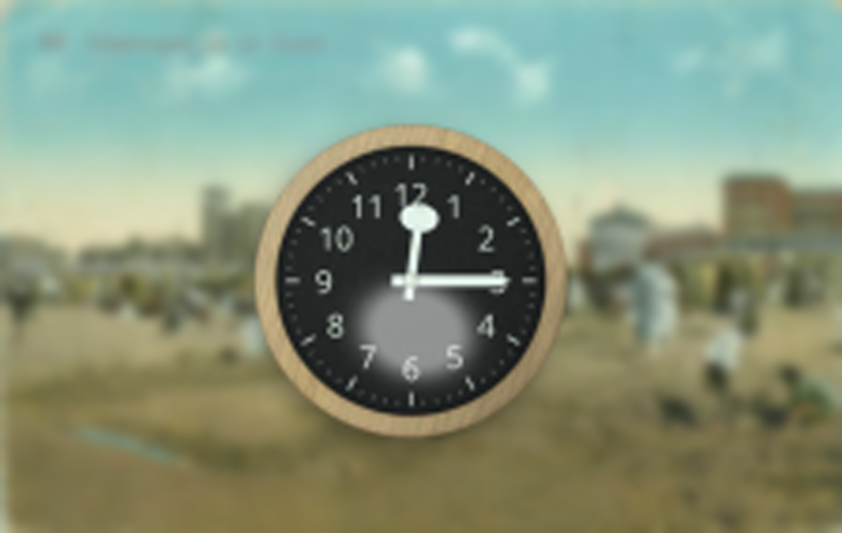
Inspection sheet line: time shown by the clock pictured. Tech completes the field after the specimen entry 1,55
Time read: 12,15
